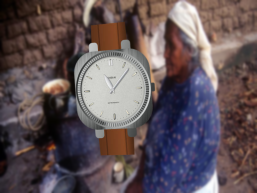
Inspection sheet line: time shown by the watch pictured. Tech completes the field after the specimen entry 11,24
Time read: 11,07
